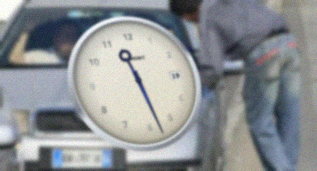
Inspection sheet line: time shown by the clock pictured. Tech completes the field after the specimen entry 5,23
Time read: 11,28
